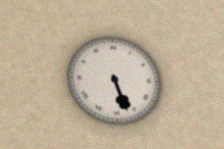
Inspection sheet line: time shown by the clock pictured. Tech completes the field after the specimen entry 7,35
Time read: 5,27
